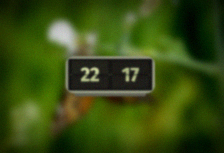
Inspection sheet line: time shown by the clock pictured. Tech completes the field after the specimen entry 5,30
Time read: 22,17
